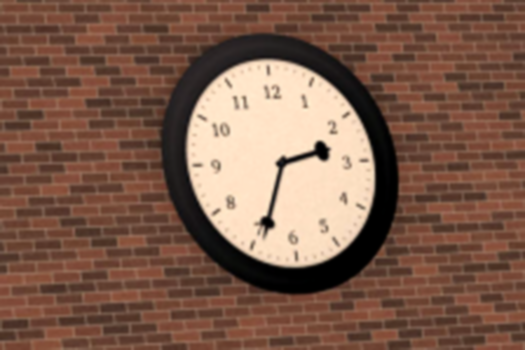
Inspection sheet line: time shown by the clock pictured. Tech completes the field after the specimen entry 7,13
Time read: 2,34
